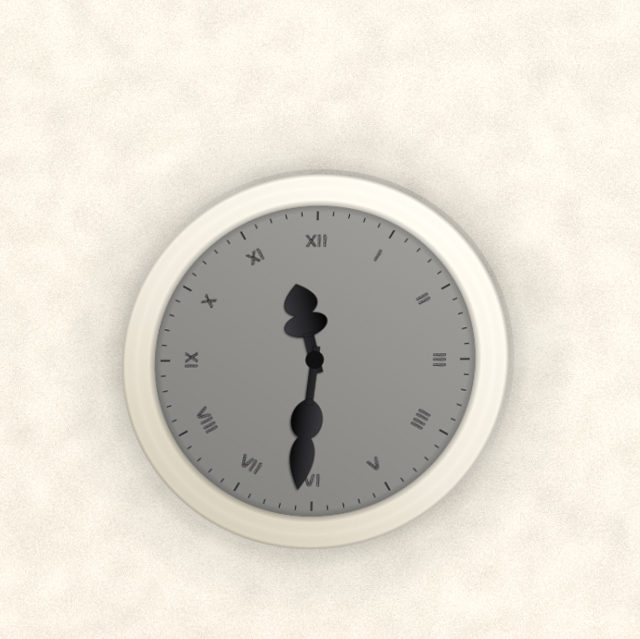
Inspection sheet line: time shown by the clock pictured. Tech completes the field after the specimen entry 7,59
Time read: 11,31
